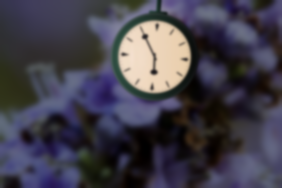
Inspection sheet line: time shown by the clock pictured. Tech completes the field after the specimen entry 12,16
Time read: 5,55
